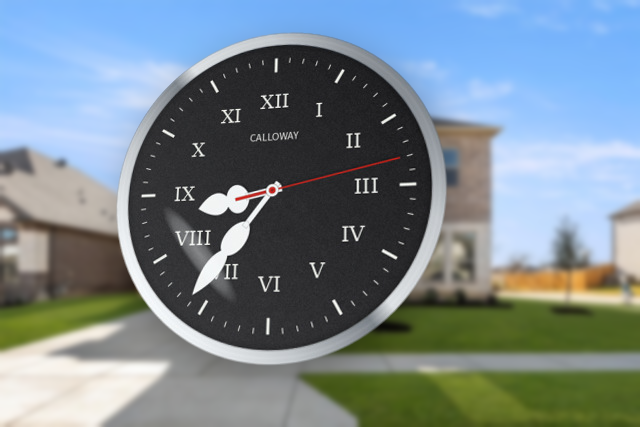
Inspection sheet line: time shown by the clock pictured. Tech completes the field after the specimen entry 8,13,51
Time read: 8,36,13
